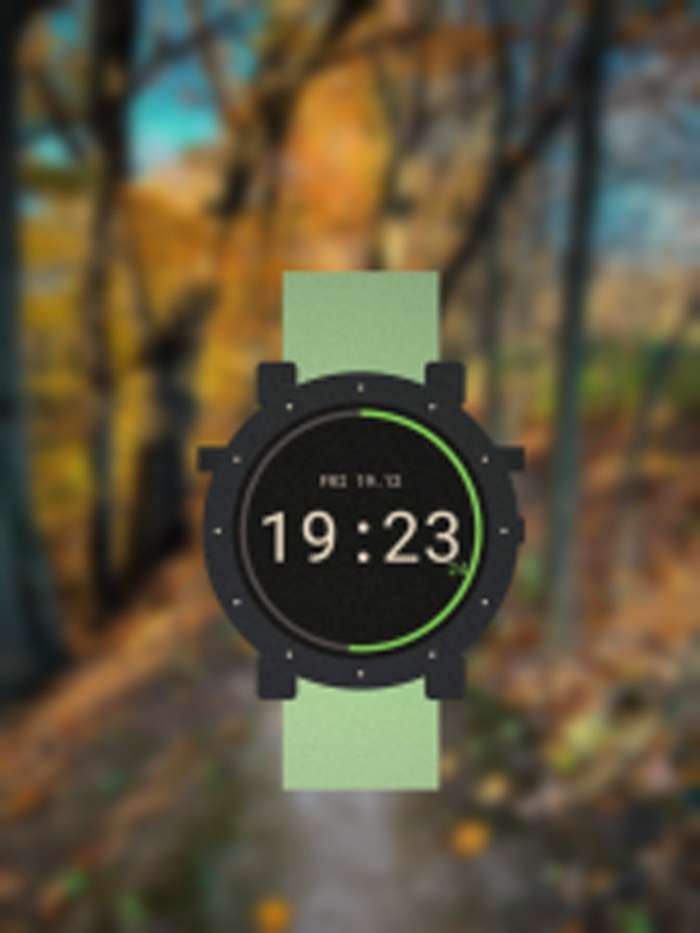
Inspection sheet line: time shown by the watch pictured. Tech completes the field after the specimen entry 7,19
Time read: 19,23
